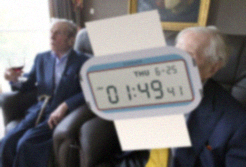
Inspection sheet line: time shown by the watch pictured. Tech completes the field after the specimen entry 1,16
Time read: 1,49
